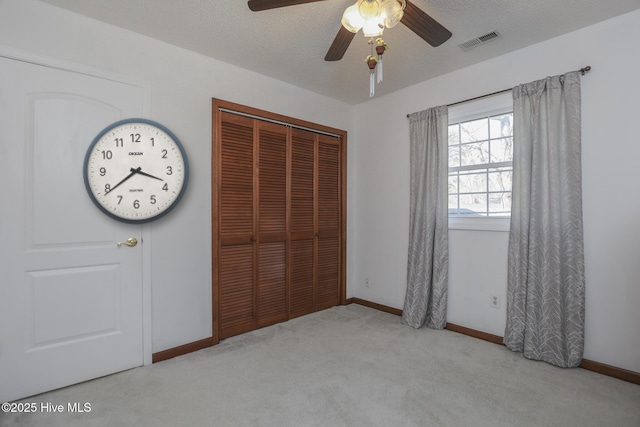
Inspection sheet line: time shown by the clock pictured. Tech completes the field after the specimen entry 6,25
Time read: 3,39
